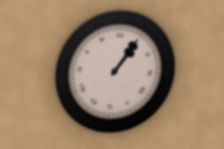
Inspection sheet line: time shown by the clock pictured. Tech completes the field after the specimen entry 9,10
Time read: 1,05
